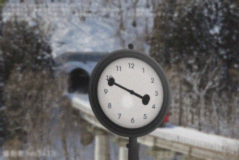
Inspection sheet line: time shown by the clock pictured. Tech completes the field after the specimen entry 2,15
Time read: 3,49
